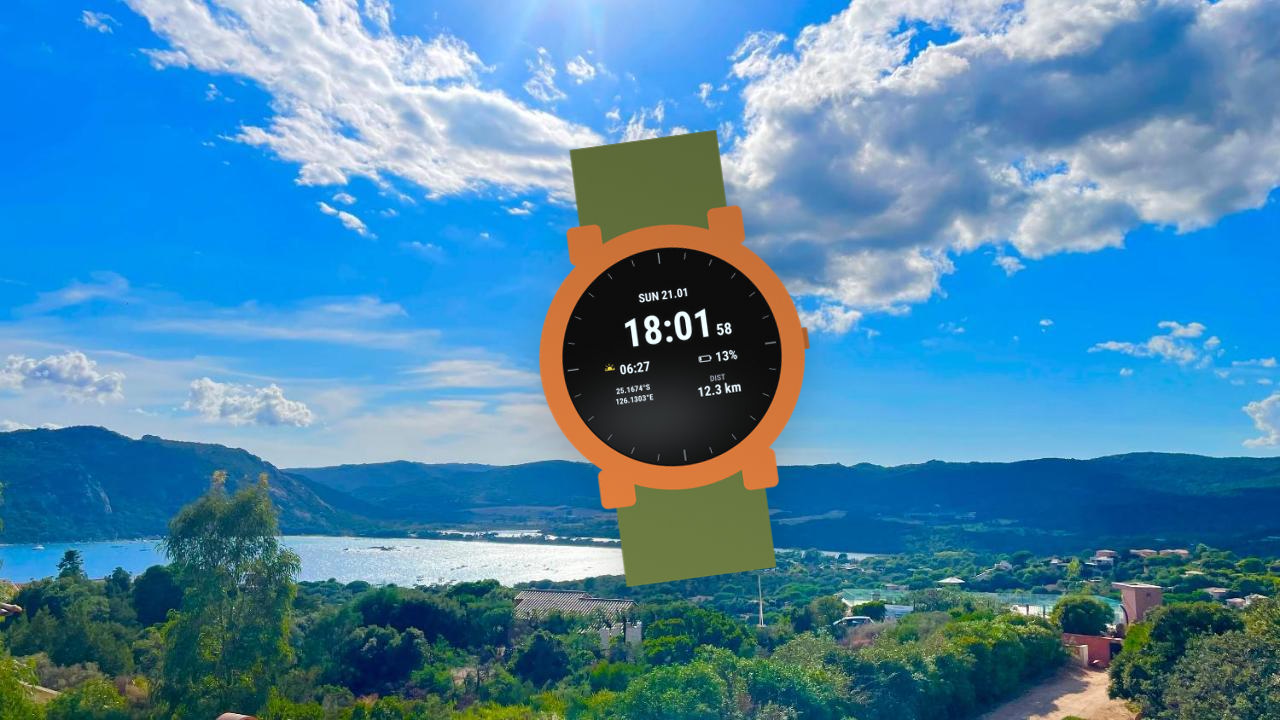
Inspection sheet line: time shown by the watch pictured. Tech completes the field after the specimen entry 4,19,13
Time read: 18,01,58
